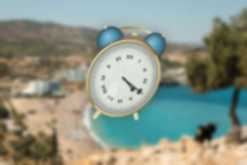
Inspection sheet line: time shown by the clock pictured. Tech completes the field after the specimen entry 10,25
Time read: 4,20
